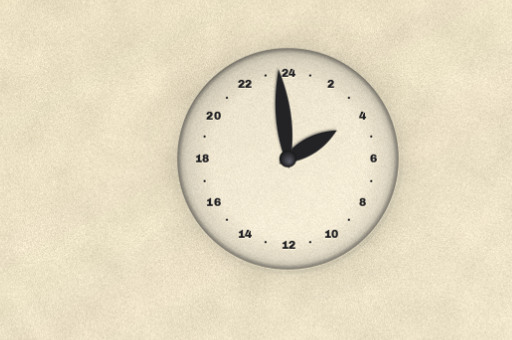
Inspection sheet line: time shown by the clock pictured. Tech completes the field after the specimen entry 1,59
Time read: 3,59
